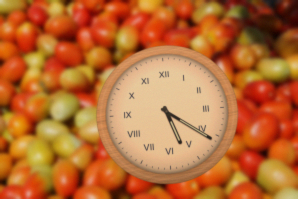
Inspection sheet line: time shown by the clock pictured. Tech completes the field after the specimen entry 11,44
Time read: 5,21
